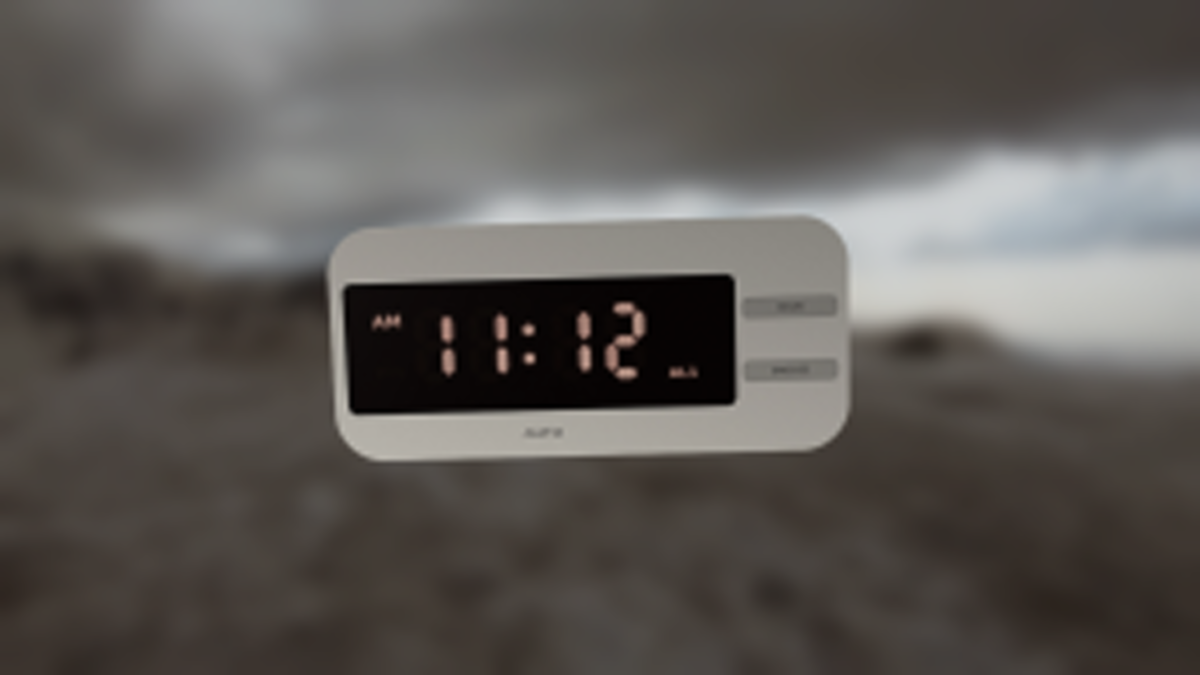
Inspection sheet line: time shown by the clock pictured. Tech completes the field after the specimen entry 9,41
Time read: 11,12
